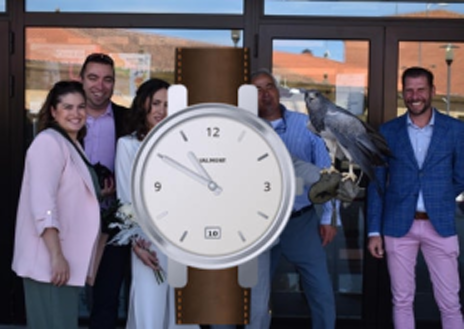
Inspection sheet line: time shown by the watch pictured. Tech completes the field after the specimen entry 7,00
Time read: 10,50
